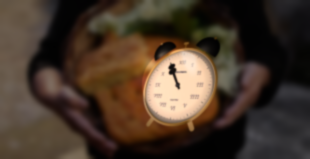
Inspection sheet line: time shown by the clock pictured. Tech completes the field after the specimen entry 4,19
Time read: 10,55
